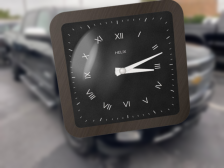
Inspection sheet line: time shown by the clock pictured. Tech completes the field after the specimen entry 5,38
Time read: 3,12
